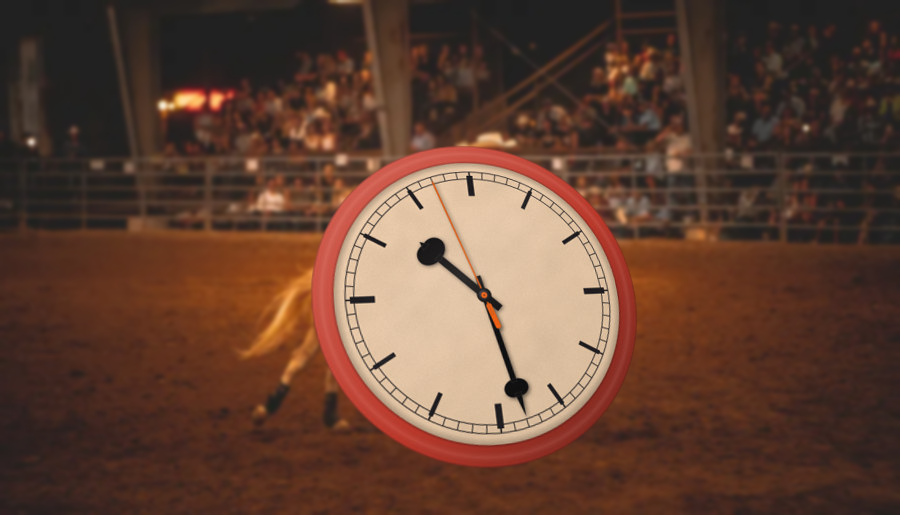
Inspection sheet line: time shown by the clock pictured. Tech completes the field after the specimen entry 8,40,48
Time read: 10,27,57
